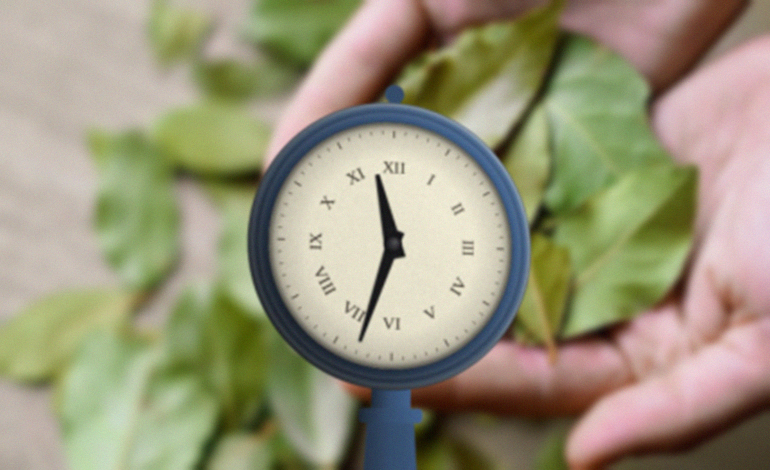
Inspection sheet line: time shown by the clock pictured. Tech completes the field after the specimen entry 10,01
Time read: 11,33
